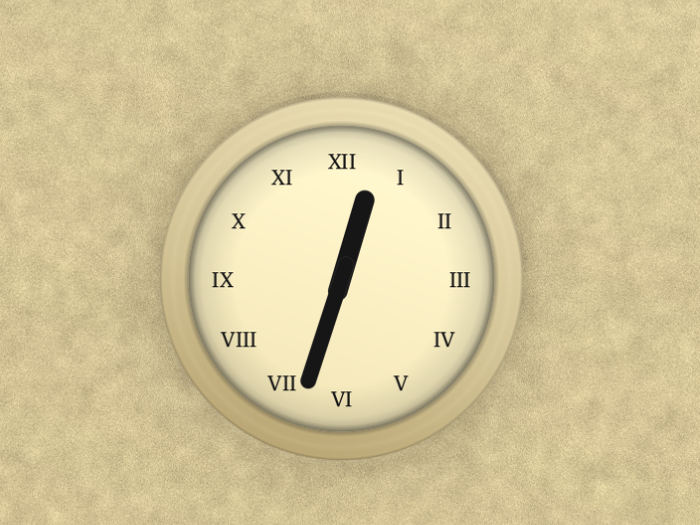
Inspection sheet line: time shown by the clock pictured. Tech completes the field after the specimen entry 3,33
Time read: 12,33
